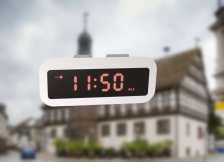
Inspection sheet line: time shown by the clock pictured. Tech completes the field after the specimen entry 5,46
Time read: 11,50
